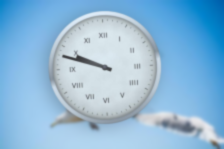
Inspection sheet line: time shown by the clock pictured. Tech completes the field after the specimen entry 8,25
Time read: 9,48
